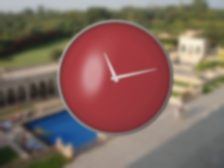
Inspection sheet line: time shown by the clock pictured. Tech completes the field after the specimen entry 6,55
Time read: 11,13
